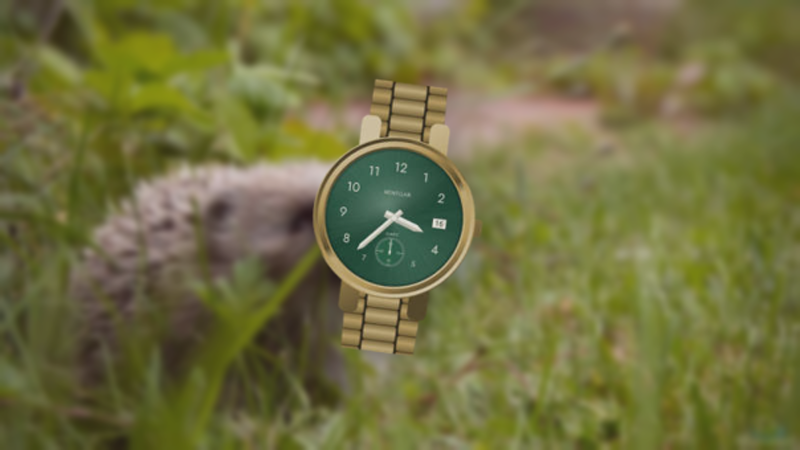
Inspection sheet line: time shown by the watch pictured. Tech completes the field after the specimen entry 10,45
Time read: 3,37
